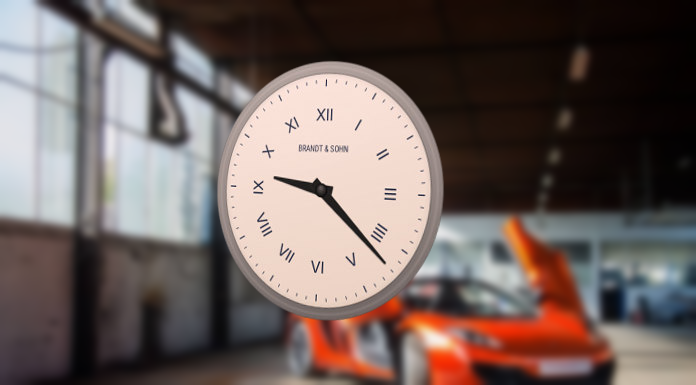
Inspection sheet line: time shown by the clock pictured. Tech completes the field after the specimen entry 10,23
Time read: 9,22
